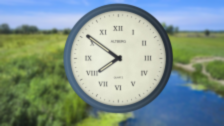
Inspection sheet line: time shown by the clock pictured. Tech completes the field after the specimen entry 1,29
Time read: 7,51
